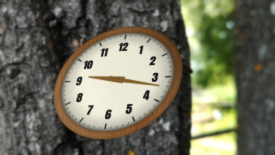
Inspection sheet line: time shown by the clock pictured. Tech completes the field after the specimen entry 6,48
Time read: 9,17
